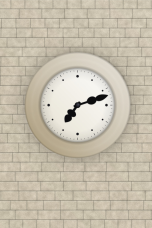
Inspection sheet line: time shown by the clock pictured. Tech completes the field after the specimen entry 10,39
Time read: 7,12
